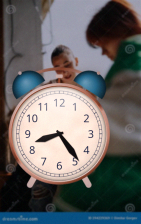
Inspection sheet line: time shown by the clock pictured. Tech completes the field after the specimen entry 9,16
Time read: 8,24
